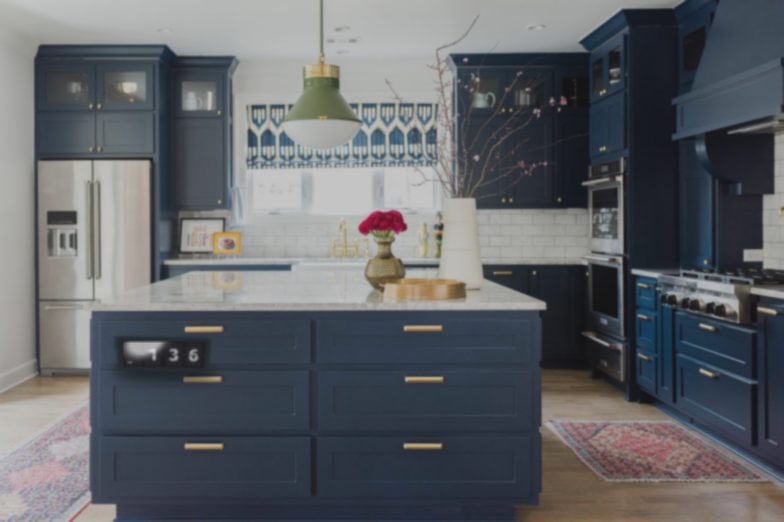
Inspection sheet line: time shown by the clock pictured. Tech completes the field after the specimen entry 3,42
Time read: 1,36
